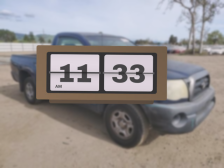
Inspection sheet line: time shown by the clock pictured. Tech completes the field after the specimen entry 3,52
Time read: 11,33
